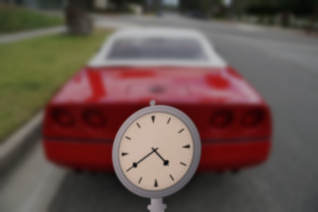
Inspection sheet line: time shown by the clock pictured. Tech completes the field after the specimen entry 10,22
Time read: 4,40
